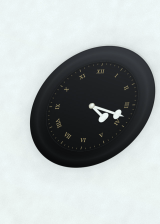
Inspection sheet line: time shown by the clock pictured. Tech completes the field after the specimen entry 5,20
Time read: 4,18
